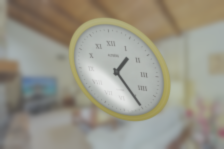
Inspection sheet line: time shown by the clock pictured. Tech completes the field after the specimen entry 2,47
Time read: 1,25
